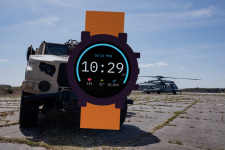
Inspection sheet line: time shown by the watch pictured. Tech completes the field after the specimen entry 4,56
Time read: 10,29
